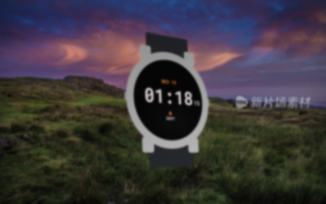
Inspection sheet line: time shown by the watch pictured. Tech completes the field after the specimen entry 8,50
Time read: 1,18
